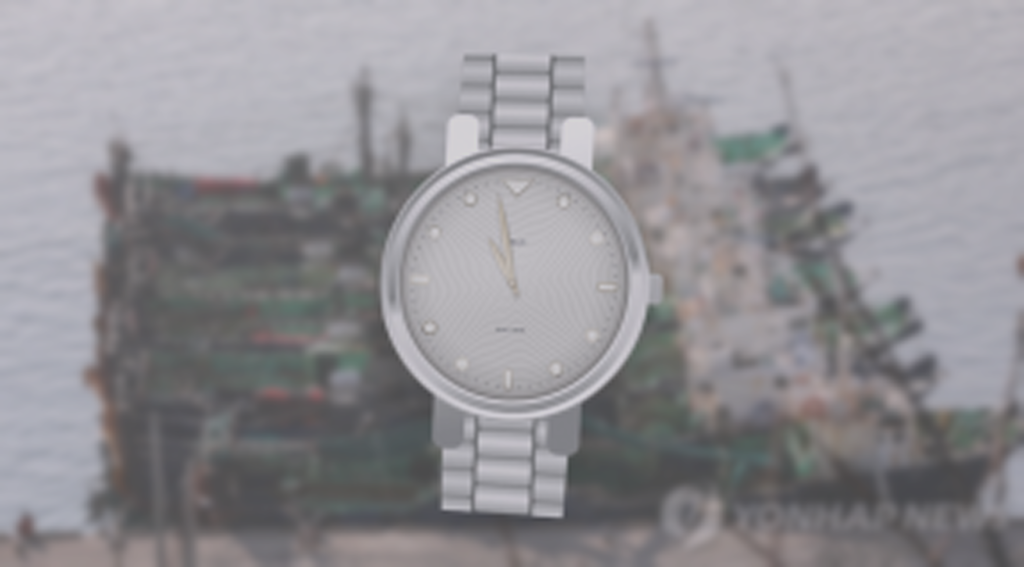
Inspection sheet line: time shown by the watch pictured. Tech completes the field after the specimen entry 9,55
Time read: 10,58
